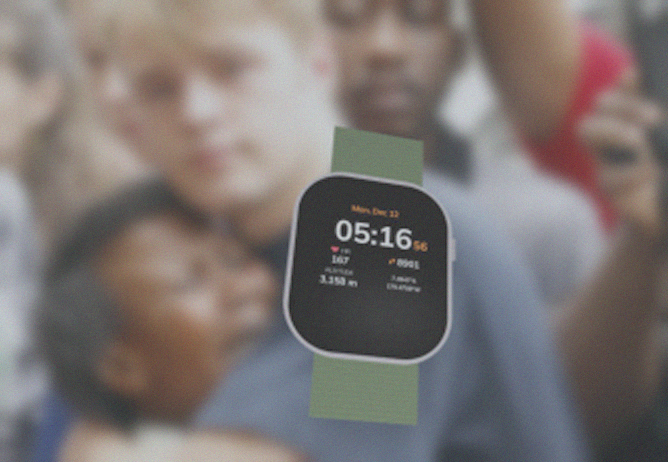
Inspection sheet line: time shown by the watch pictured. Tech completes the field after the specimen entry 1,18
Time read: 5,16
